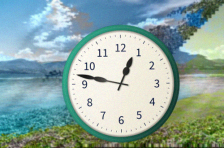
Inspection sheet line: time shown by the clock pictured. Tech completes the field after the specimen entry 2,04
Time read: 12,47
